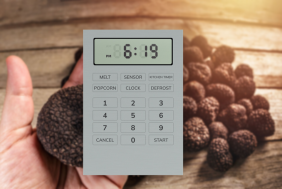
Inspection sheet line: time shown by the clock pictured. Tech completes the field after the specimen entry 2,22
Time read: 6,19
